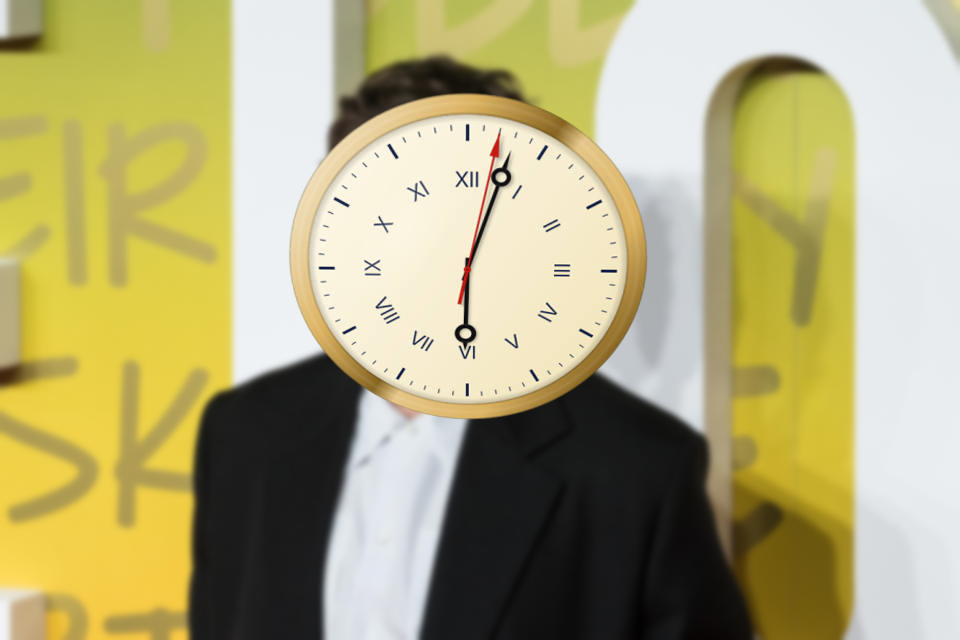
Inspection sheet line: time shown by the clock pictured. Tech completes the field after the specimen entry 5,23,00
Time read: 6,03,02
